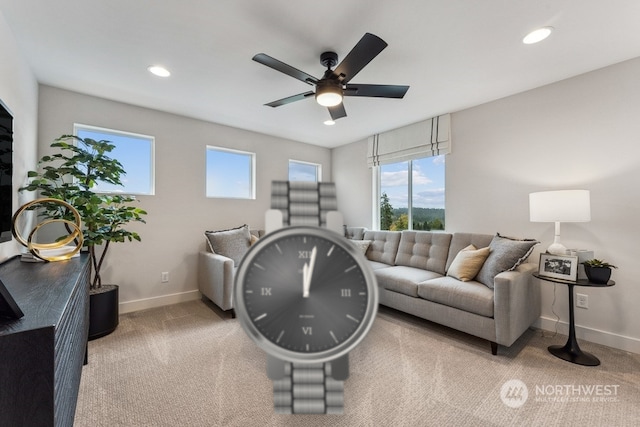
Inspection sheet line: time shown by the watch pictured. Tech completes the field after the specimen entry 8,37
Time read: 12,02
